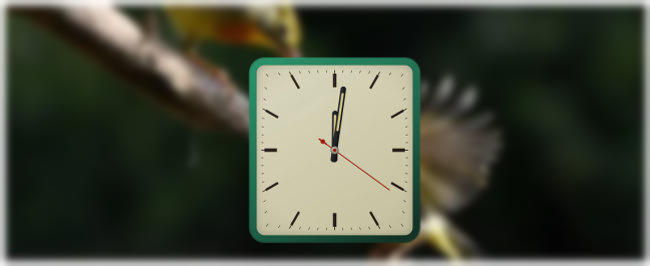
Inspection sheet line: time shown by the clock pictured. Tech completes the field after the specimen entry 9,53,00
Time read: 12,01,21
